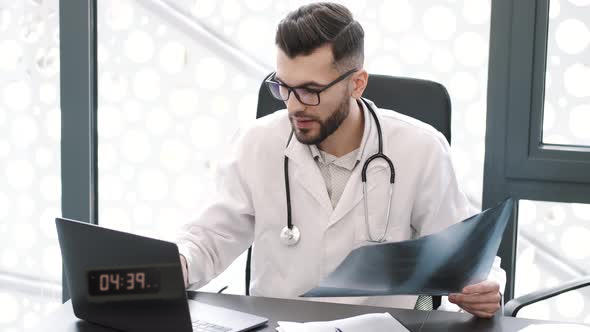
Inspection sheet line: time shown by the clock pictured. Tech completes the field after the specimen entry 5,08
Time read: 4,39
